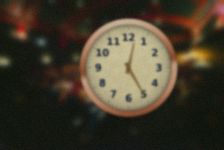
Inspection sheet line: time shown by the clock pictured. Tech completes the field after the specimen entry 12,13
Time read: 12,25
